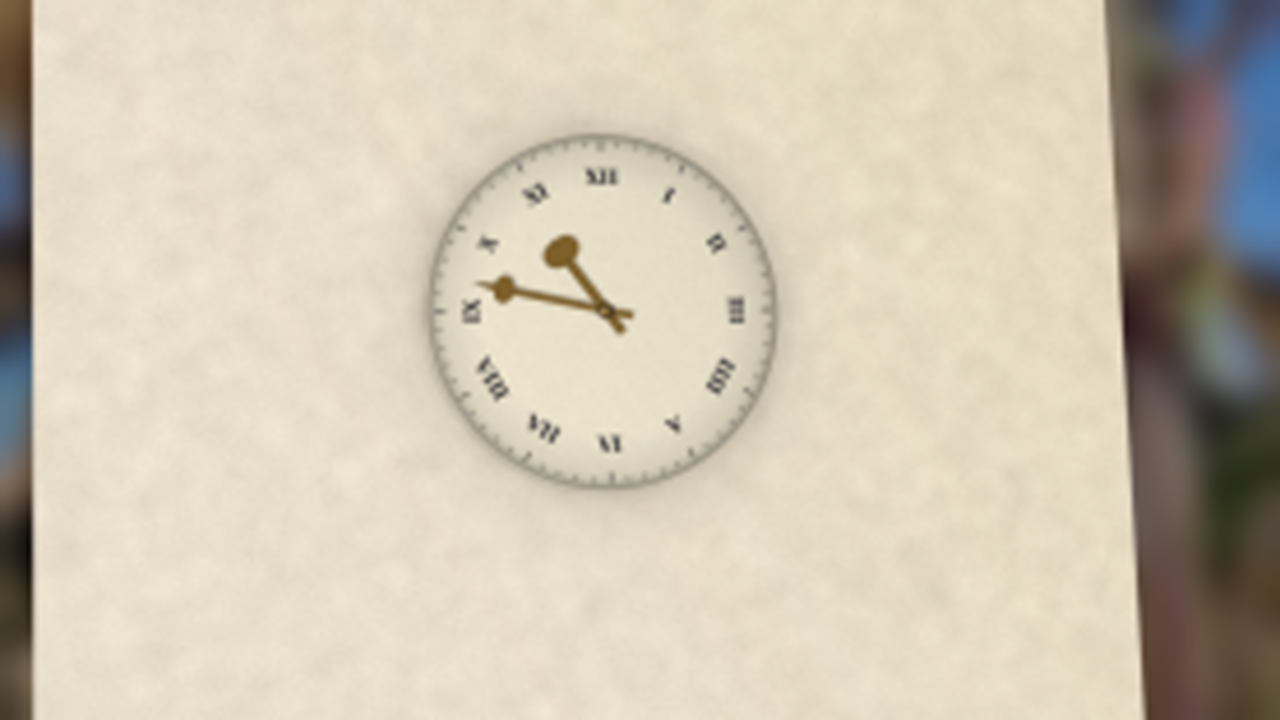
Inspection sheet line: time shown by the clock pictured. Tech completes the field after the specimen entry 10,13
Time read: 10,47
